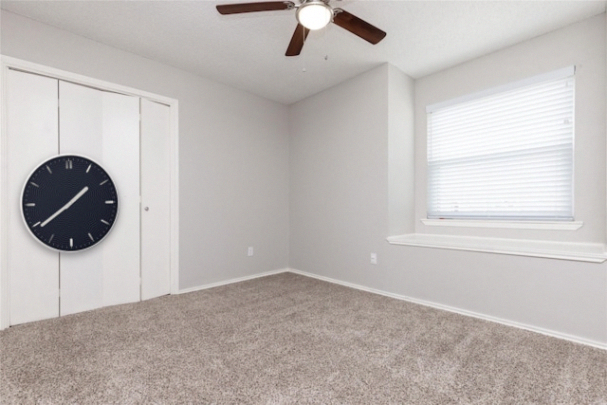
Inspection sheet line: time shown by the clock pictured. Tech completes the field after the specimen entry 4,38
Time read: 1,39
